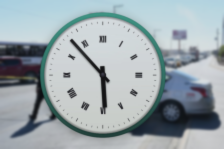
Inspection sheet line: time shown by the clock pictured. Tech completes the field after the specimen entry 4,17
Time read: 5,53
